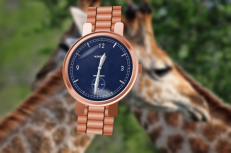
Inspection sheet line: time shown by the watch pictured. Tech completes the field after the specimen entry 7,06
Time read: 12,31
